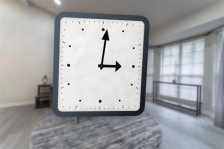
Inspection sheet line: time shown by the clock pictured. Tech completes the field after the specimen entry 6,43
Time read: 3,01
